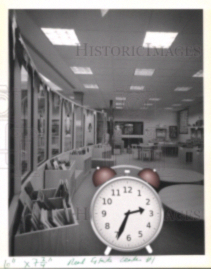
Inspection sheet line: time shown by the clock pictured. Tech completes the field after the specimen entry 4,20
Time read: 2,34
